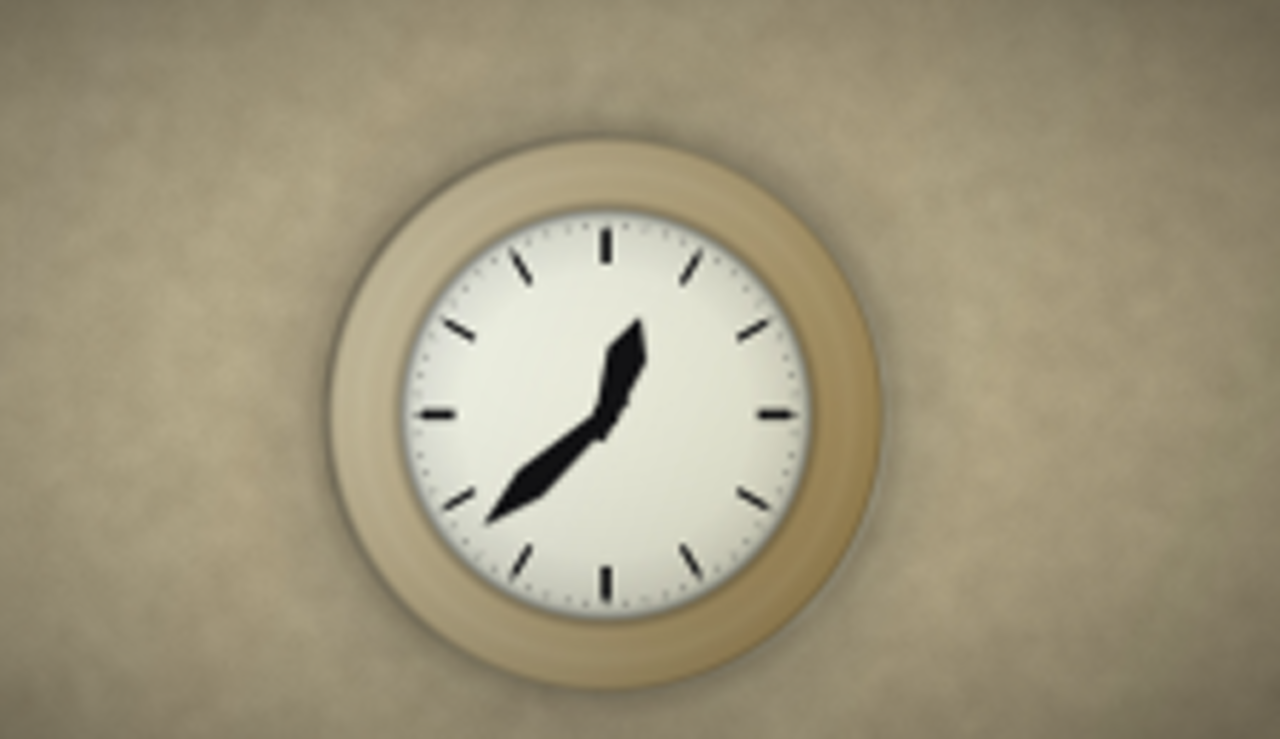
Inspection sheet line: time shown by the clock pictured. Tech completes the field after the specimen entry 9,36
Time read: 12,38
